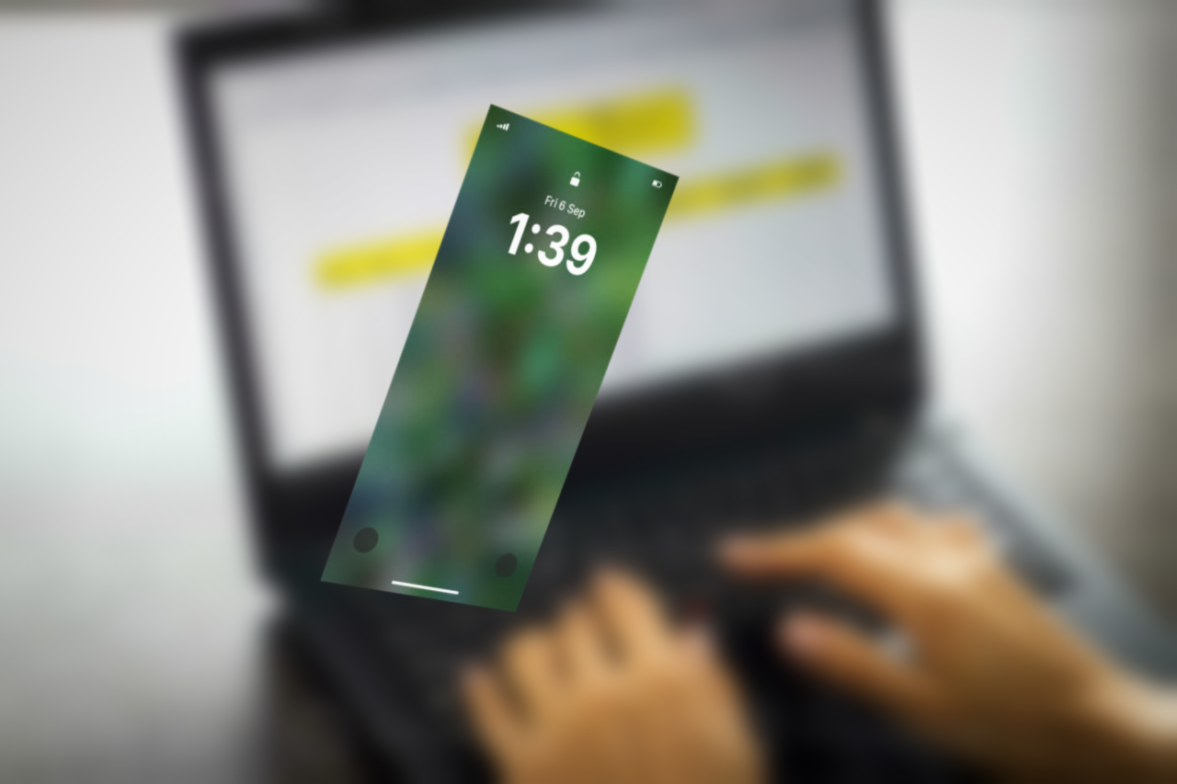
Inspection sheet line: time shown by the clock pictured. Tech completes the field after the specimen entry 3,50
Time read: 1,39
